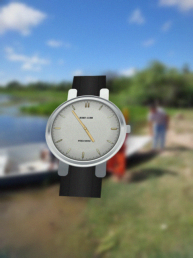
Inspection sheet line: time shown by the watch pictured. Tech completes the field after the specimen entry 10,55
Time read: 4,54
